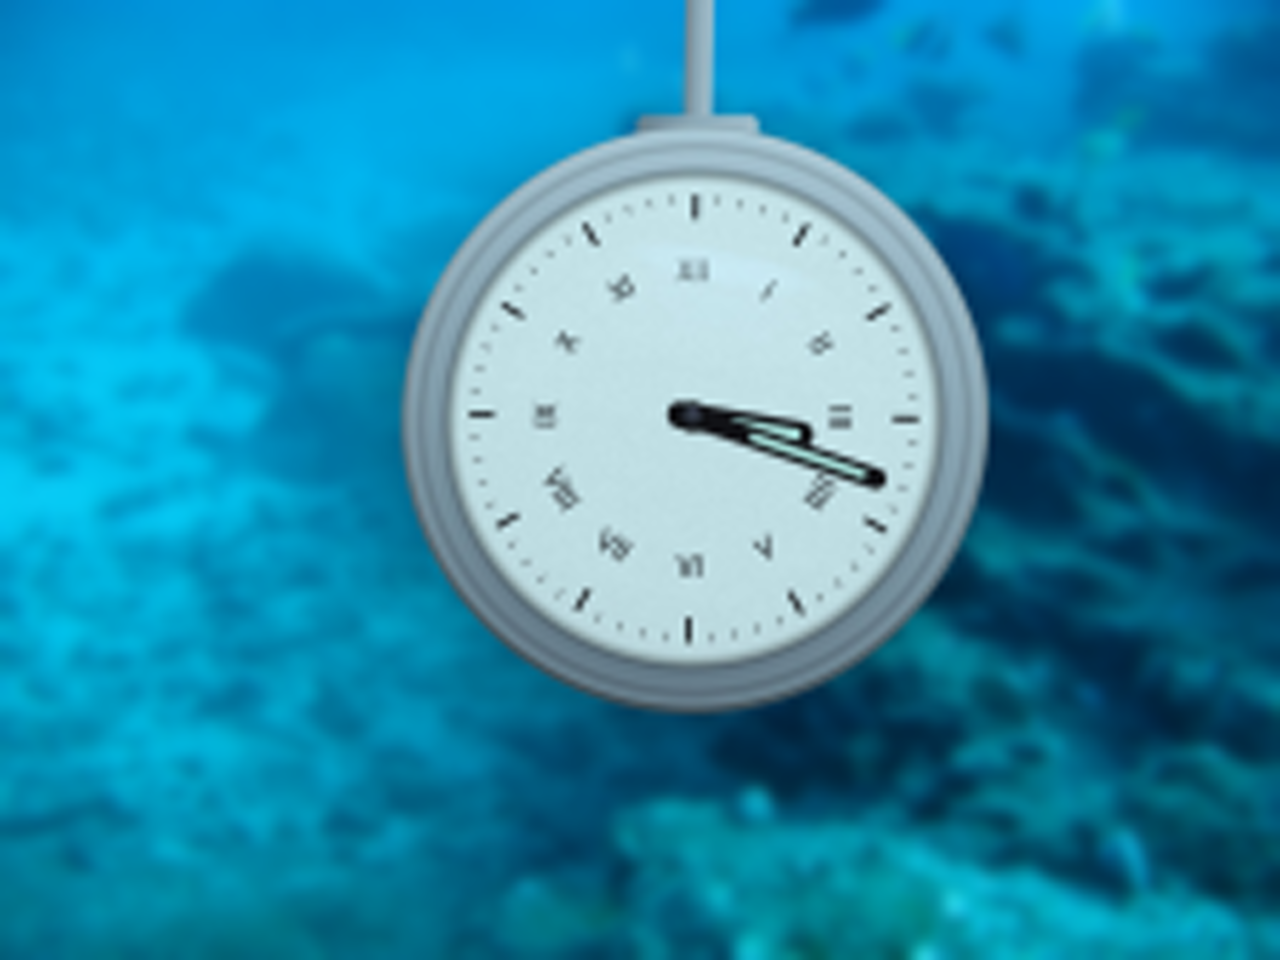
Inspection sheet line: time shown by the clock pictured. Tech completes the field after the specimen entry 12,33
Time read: 3,18
